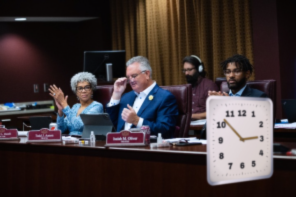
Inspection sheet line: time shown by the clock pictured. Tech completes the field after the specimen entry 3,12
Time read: 2,52
